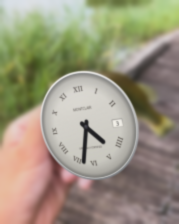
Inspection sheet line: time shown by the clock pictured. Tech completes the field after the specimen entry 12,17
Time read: 4,33
